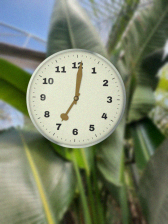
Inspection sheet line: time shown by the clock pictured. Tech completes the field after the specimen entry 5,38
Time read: 7,01
